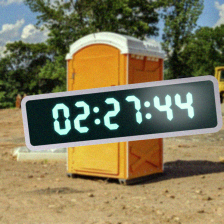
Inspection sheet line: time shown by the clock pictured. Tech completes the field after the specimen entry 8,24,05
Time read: 2,27,44
